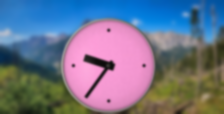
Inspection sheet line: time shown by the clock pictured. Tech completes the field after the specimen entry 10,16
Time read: 9,36
